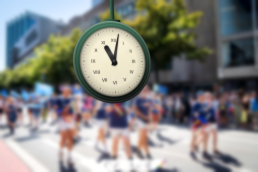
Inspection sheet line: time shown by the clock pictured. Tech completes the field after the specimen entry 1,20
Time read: 11,02
